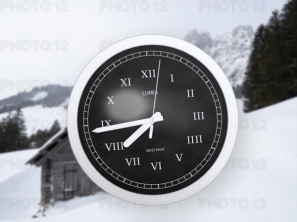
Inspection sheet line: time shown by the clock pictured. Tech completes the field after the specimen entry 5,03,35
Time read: 7,44,02
